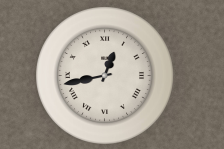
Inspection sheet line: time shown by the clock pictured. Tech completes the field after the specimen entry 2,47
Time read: 12,43
